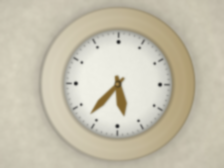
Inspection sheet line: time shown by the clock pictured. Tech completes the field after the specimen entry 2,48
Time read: 5,37
